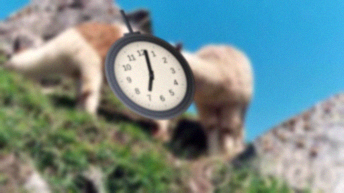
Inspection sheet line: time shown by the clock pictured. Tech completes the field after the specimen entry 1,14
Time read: 7,02
